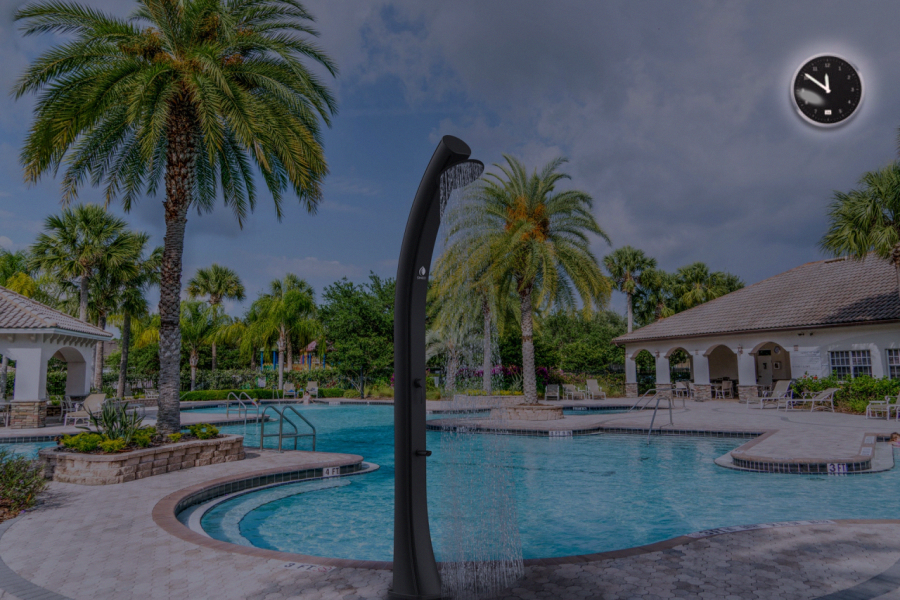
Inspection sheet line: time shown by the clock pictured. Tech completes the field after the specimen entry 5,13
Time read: 11,51
